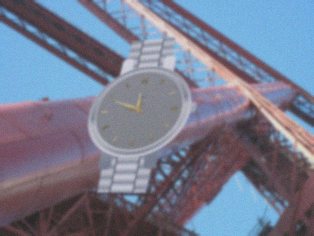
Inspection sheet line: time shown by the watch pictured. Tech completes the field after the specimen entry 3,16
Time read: 11,49
